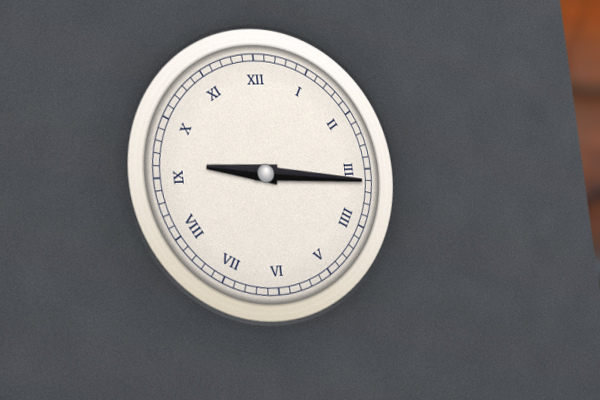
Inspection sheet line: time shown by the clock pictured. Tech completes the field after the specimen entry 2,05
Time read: 9,16
